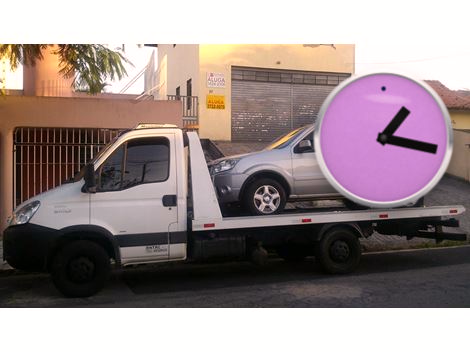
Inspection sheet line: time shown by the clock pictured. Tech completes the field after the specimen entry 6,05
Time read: 1,17
